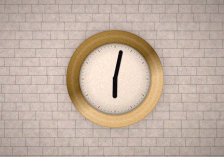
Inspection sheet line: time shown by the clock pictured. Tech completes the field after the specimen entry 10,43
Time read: 6,02
